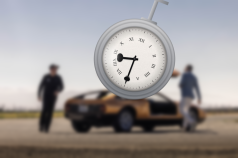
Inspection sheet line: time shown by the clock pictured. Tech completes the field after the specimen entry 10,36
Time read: 8,30
